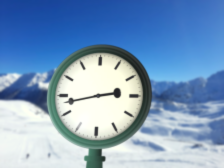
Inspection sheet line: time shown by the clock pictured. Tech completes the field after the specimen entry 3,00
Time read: 2,43
